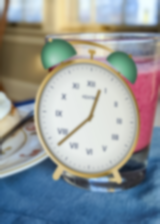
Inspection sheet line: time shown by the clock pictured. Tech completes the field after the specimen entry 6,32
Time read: 12,38
